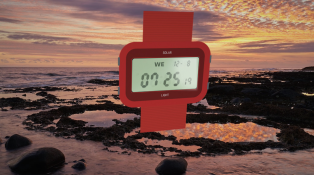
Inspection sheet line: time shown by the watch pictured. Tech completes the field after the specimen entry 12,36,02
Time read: 7,25,19
